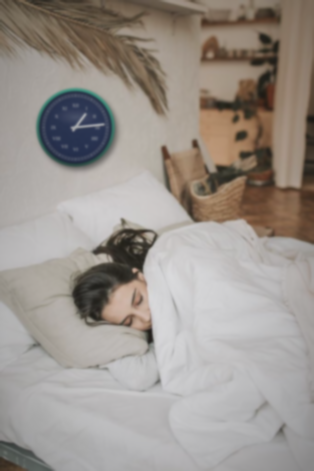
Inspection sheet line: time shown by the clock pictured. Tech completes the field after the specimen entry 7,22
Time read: 1,14
